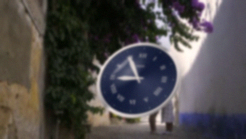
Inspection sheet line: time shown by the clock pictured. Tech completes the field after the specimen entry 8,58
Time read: 8,55
